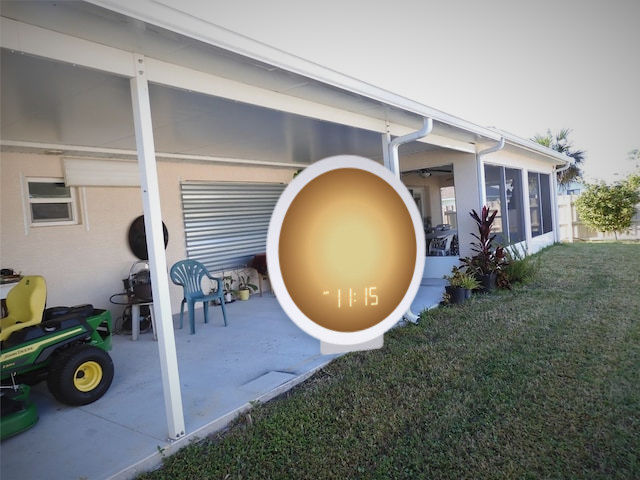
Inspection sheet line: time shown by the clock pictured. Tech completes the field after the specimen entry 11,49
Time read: 11,15
